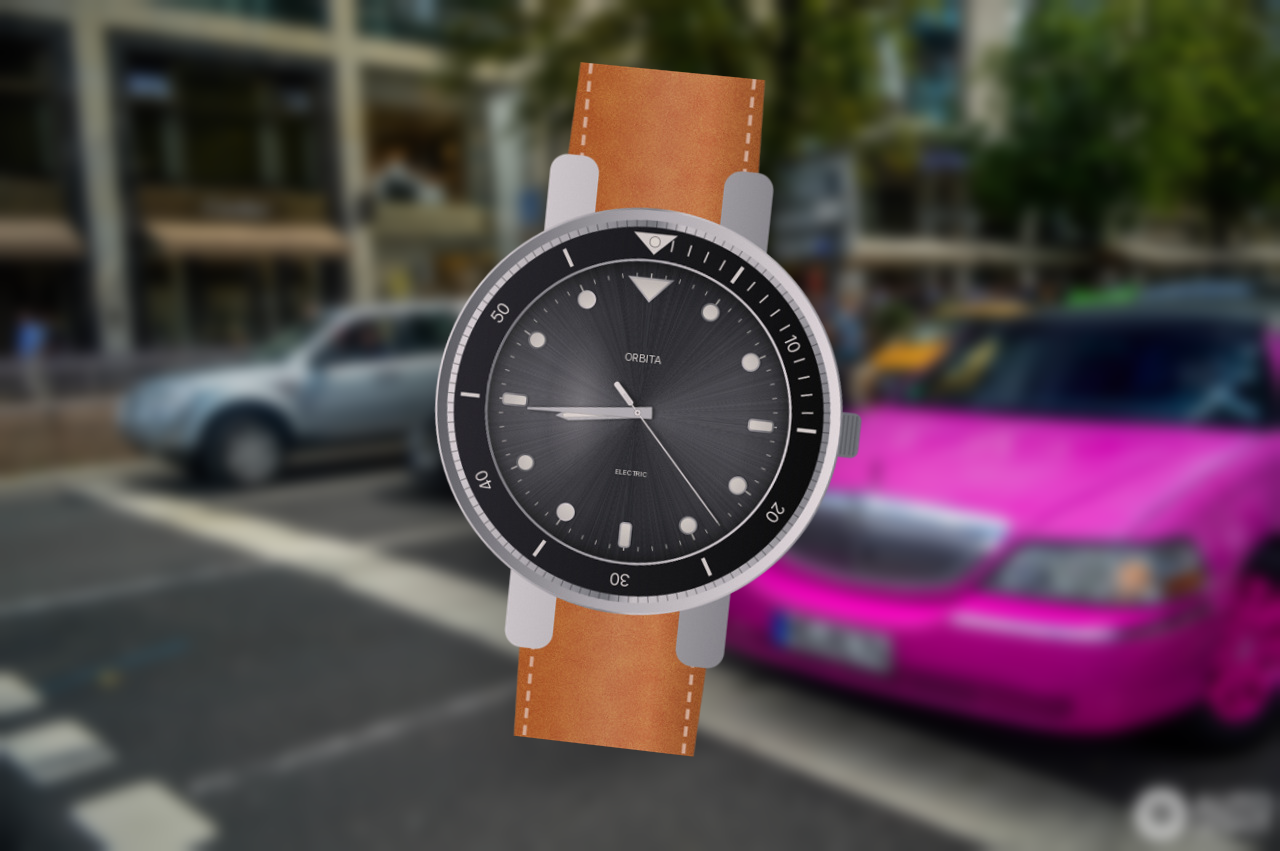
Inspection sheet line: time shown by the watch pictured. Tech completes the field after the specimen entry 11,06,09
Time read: 8,44,23
